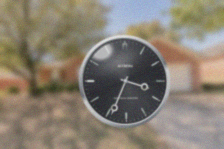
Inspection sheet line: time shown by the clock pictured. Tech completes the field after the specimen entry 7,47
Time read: 3,34
